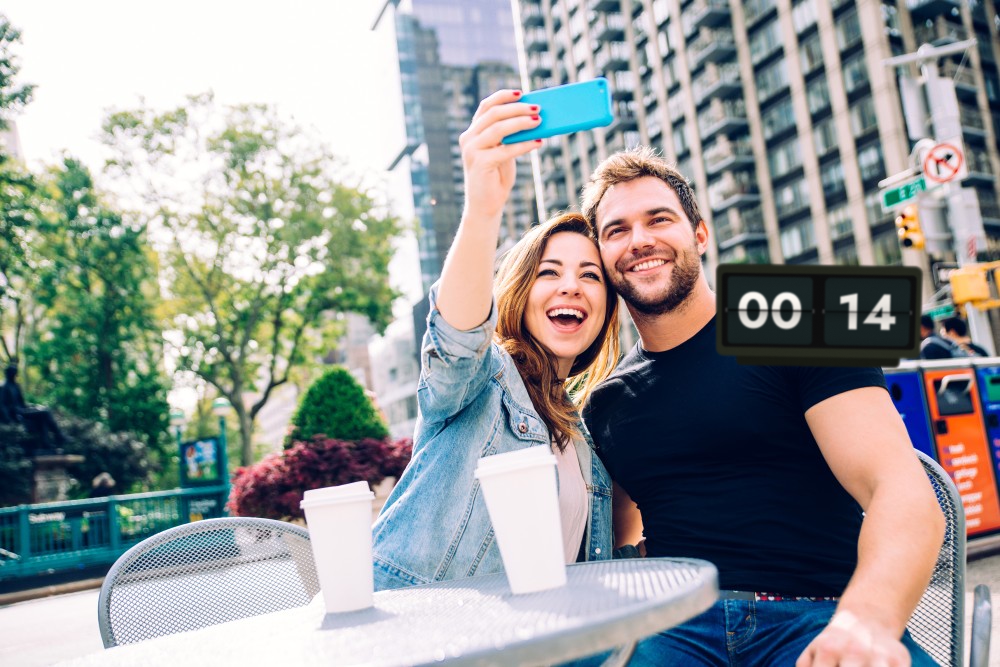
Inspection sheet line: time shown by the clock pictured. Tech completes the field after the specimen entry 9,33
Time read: 0,14
